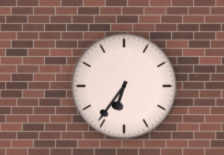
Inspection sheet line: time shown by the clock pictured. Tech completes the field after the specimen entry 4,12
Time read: 6,36
